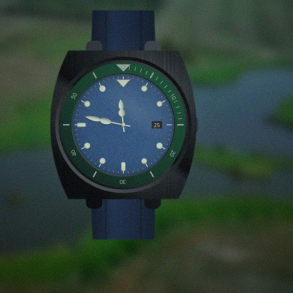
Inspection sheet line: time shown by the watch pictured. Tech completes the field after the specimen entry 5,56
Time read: 11,47
